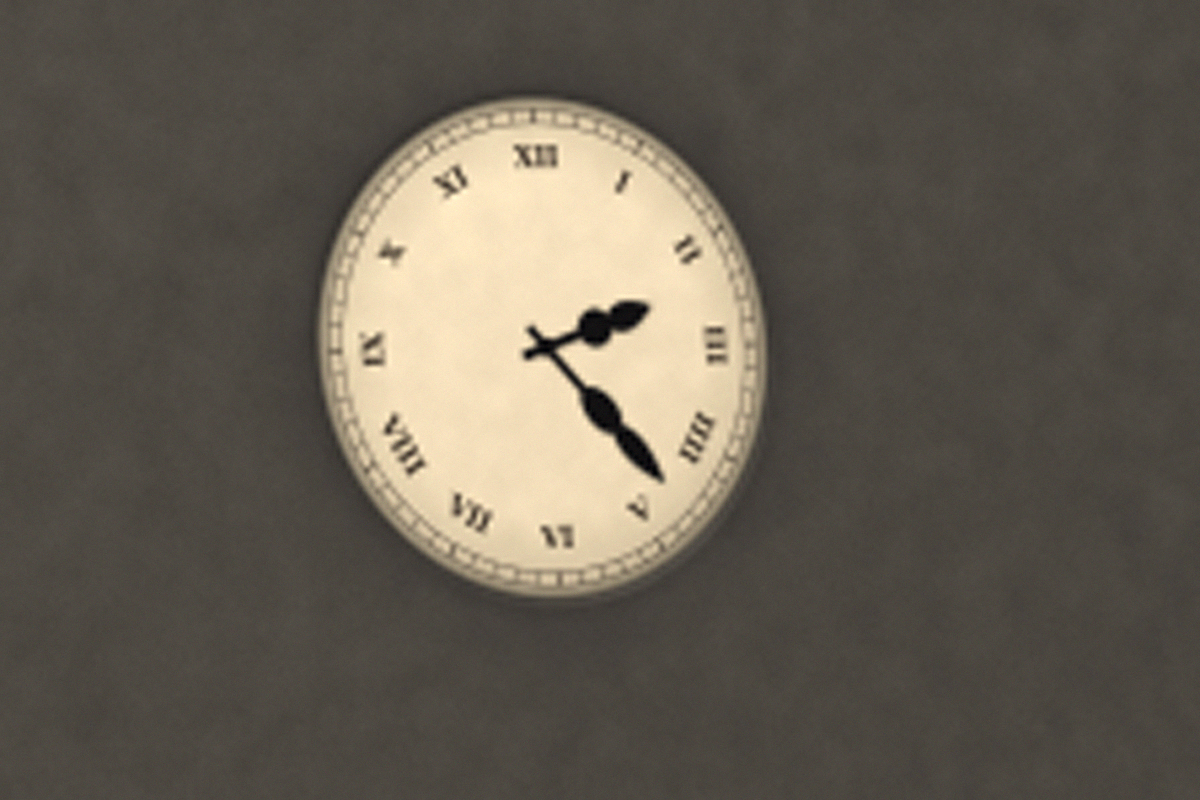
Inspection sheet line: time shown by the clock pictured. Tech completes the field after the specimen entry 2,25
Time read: 2,23
